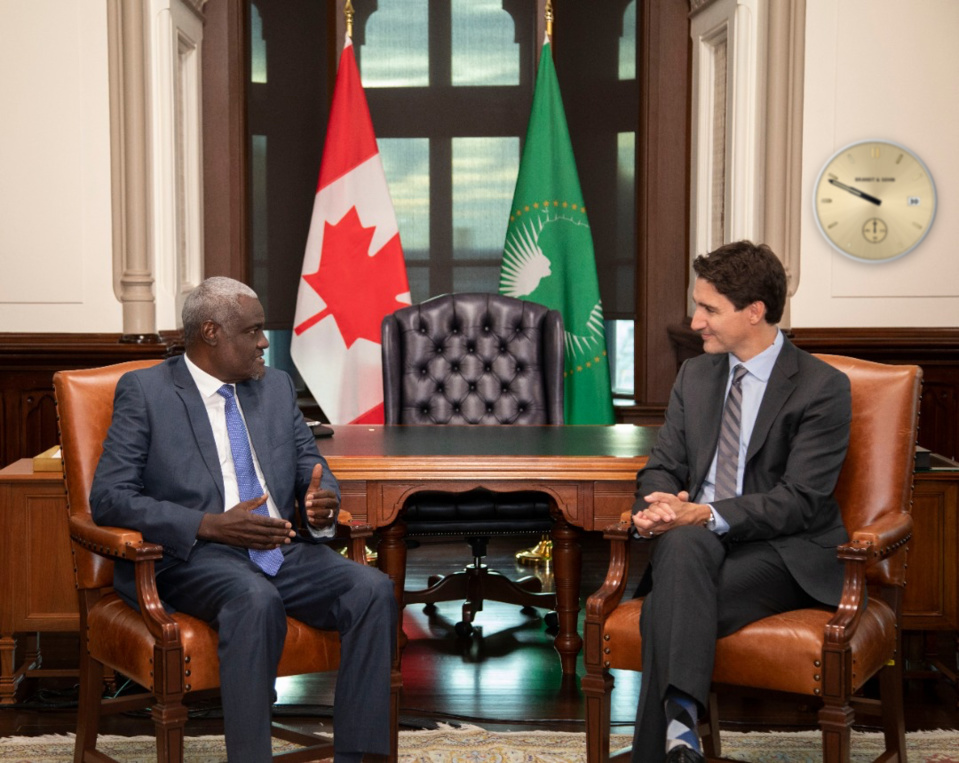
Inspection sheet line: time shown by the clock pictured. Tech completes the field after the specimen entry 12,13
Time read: 9,49
